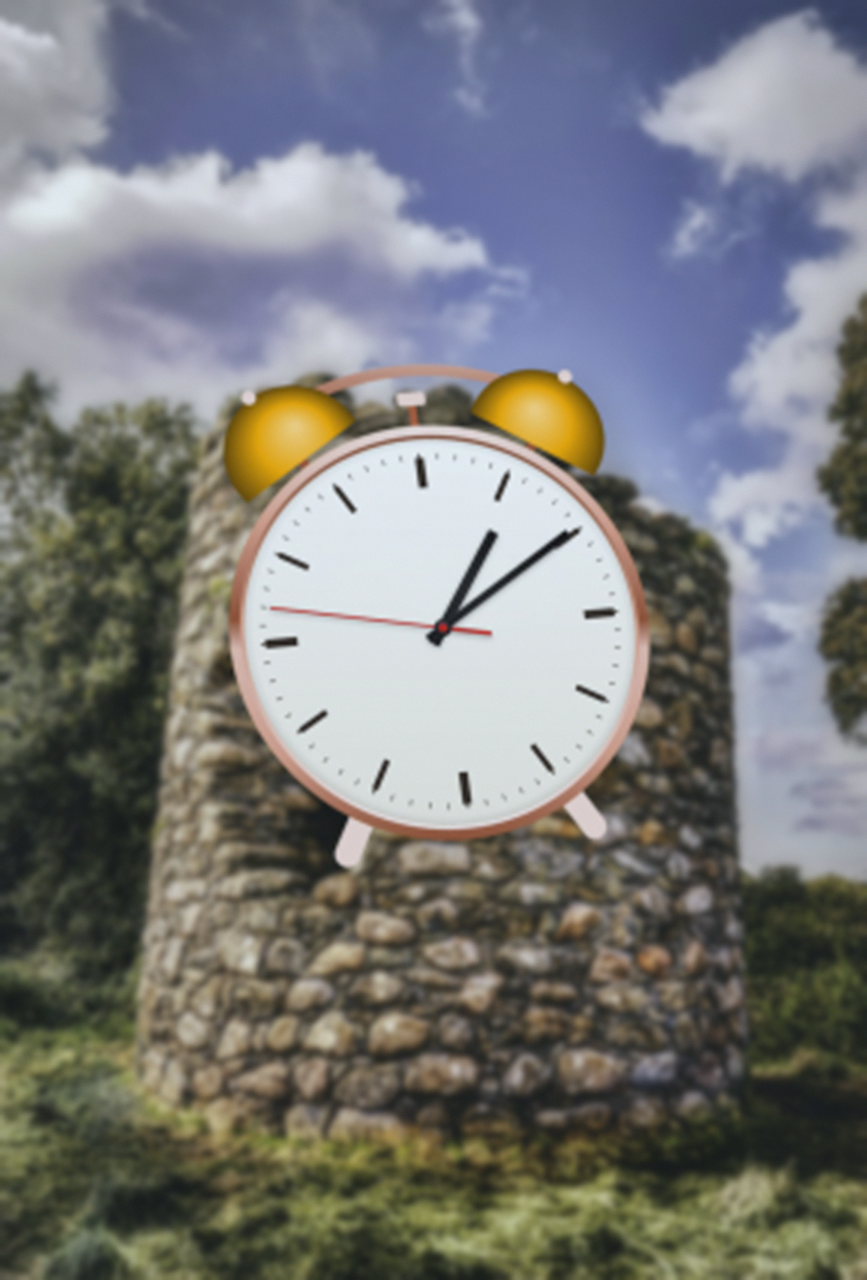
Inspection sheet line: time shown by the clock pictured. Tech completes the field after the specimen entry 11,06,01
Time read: 1,09,47
